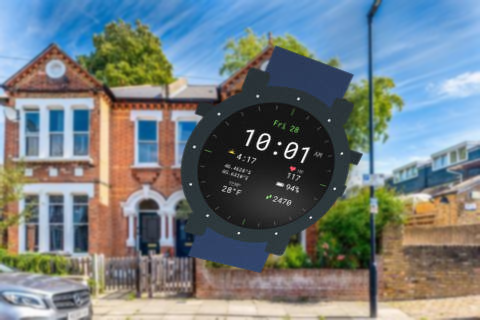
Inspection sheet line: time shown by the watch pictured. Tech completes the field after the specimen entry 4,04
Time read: 10,01
